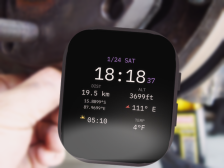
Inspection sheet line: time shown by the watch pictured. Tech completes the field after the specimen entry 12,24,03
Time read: 18,18,37
